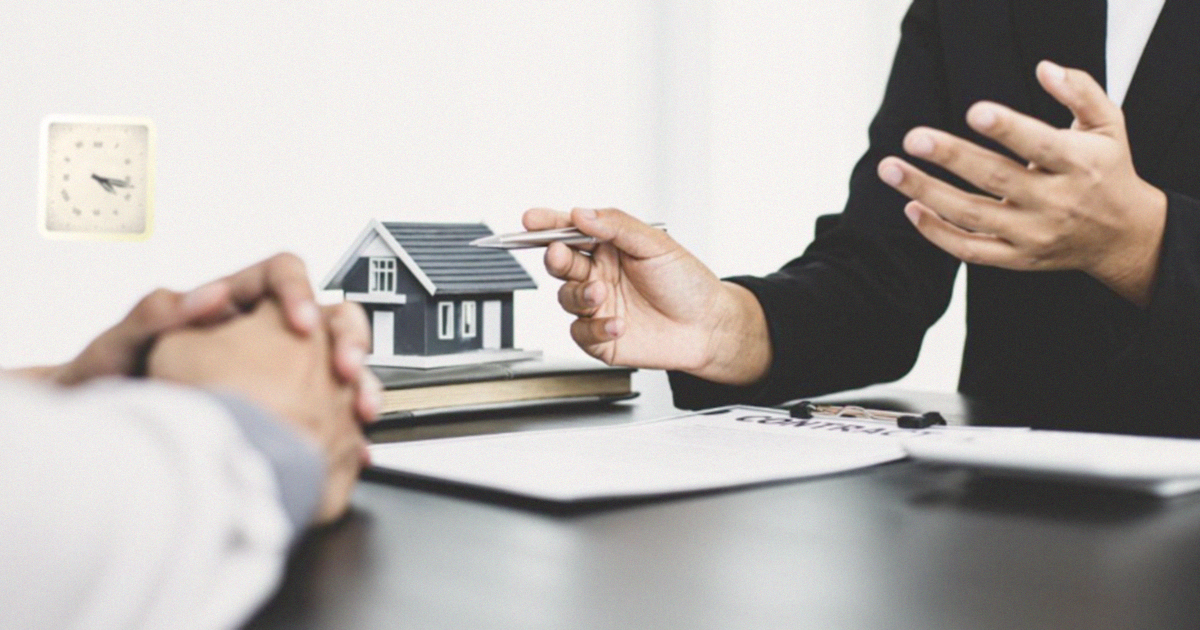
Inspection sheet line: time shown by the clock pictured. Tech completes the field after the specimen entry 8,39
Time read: 4,17
